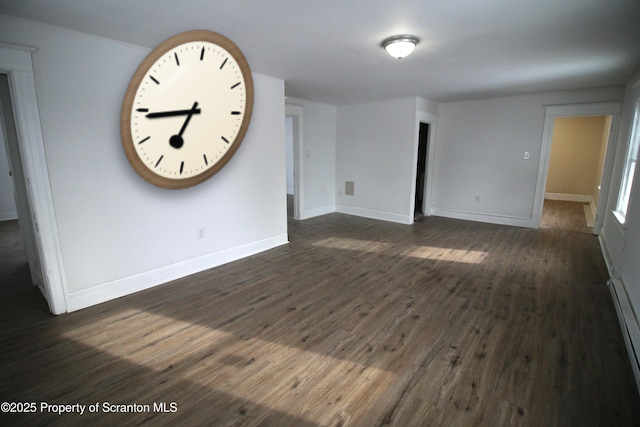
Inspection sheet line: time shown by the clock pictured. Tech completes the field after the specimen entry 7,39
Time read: 6,44
